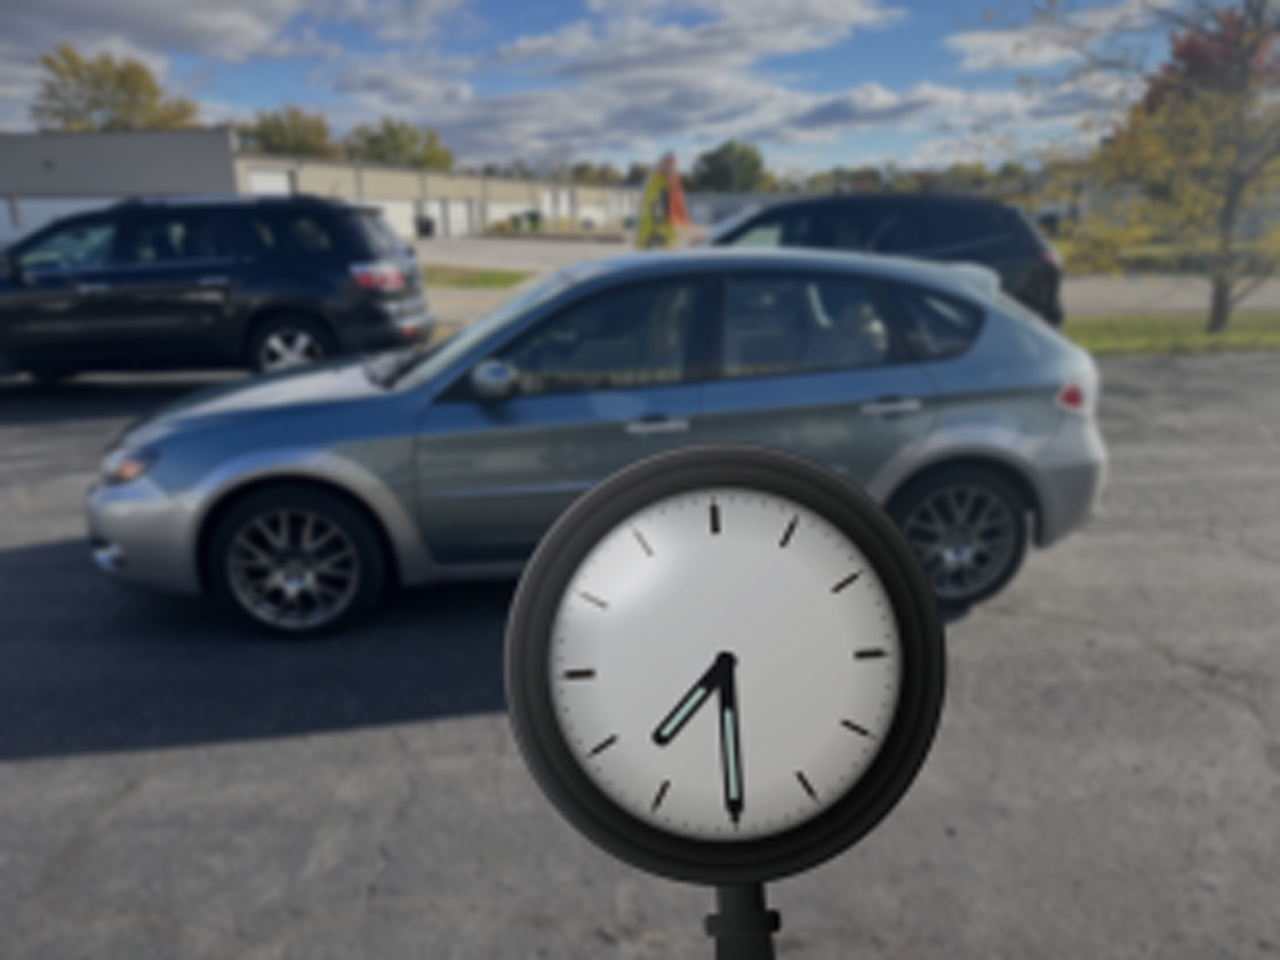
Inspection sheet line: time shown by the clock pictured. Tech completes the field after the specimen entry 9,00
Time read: 7,30
